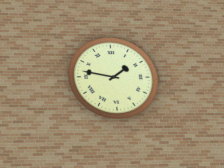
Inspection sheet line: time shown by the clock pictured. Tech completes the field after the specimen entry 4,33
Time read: 1,47
